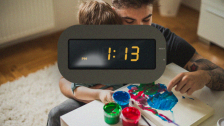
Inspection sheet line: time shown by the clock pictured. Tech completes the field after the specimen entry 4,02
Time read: 1,13
